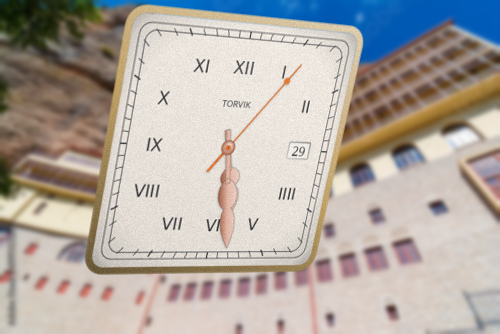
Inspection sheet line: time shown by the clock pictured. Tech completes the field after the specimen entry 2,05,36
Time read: 5,28,06
